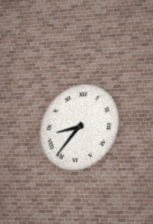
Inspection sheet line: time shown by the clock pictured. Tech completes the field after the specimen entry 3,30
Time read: 8,36
